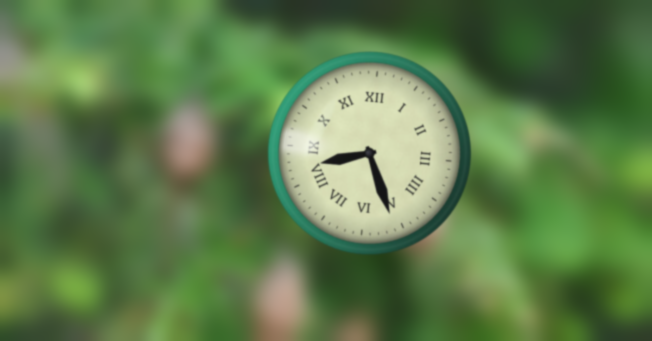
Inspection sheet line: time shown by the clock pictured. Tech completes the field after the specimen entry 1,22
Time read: 8,26
